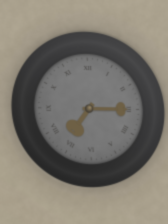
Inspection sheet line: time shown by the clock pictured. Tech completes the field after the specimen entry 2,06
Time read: 7,15
